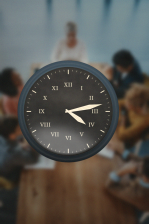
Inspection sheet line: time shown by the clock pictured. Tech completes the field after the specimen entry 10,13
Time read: 4,13
